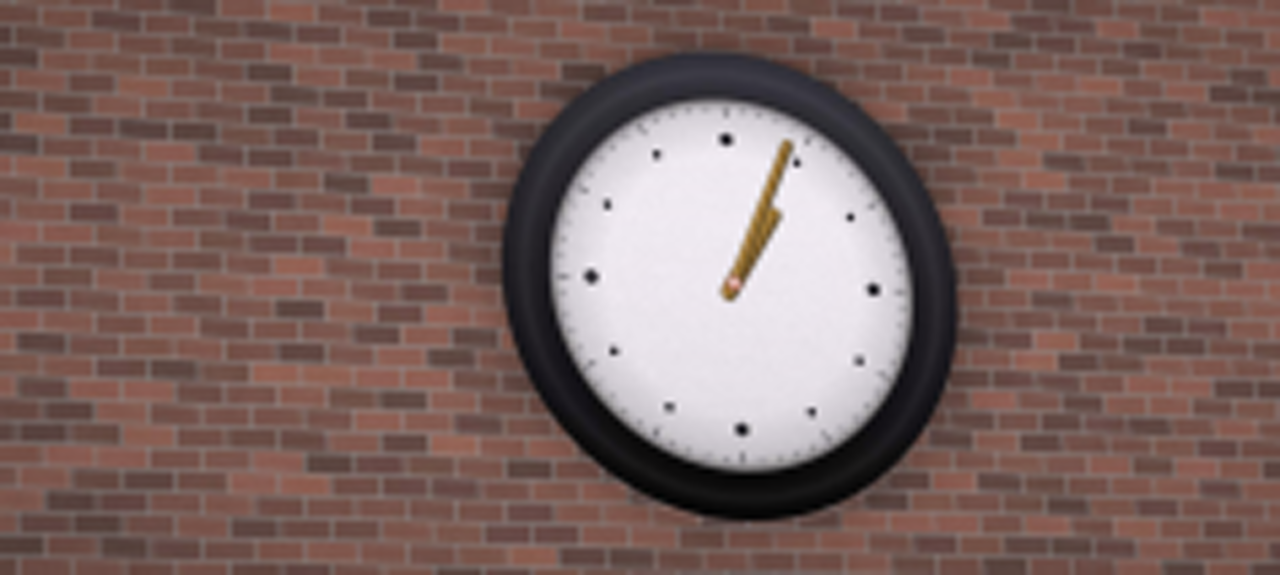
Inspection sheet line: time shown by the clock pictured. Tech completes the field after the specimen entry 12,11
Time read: 1,04
